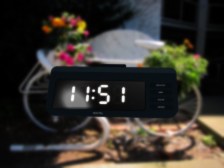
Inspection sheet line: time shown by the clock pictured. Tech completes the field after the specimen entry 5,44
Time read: 11,51
